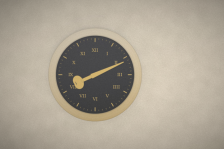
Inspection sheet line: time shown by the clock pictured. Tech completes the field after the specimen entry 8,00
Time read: 8,11
